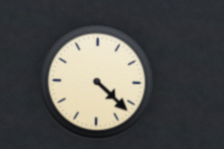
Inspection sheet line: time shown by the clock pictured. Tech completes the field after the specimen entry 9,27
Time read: 4,22
